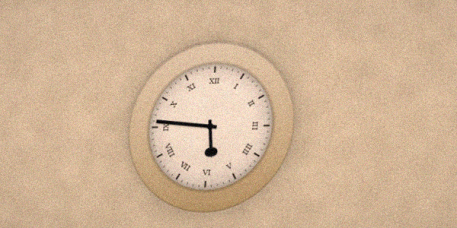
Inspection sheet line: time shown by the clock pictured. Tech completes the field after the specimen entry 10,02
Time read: 5,46
